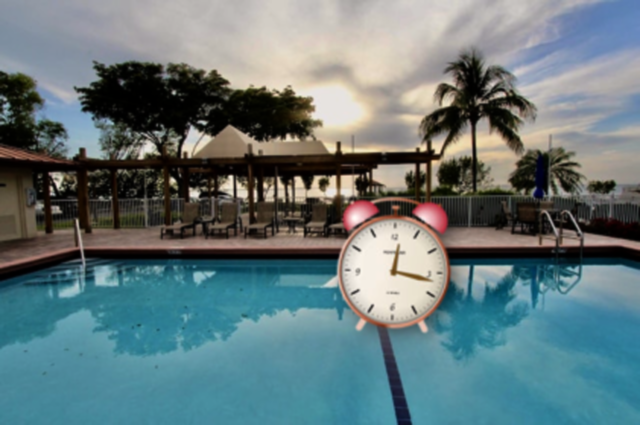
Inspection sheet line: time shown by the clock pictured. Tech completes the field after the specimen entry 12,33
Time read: 12,17
